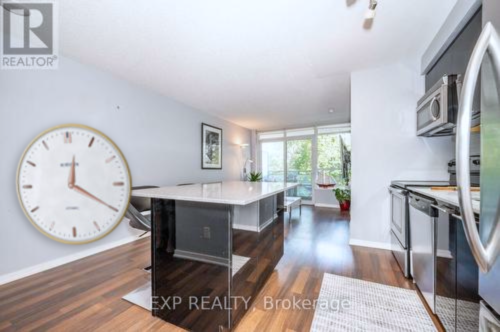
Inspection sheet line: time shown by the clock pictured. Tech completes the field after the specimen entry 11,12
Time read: 12,20
